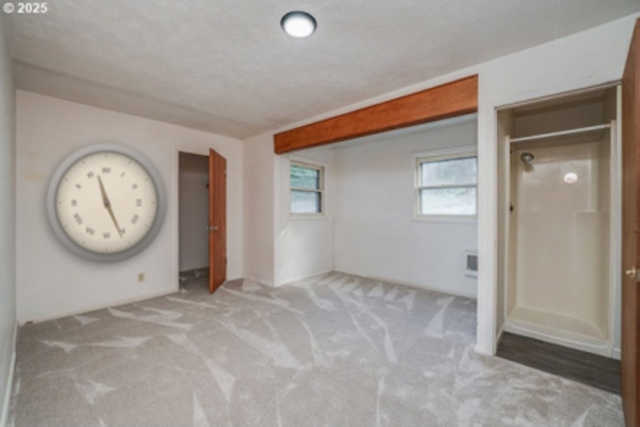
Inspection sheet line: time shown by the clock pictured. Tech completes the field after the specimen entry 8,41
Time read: 11,26
